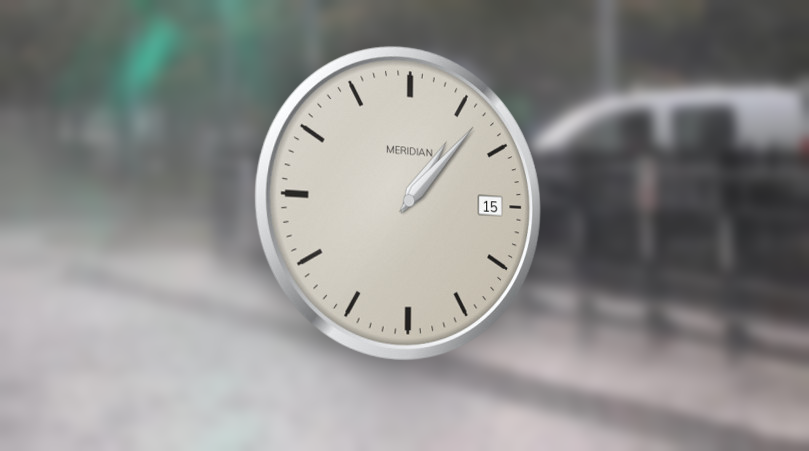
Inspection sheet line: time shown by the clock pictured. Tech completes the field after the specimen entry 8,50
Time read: 1,07
